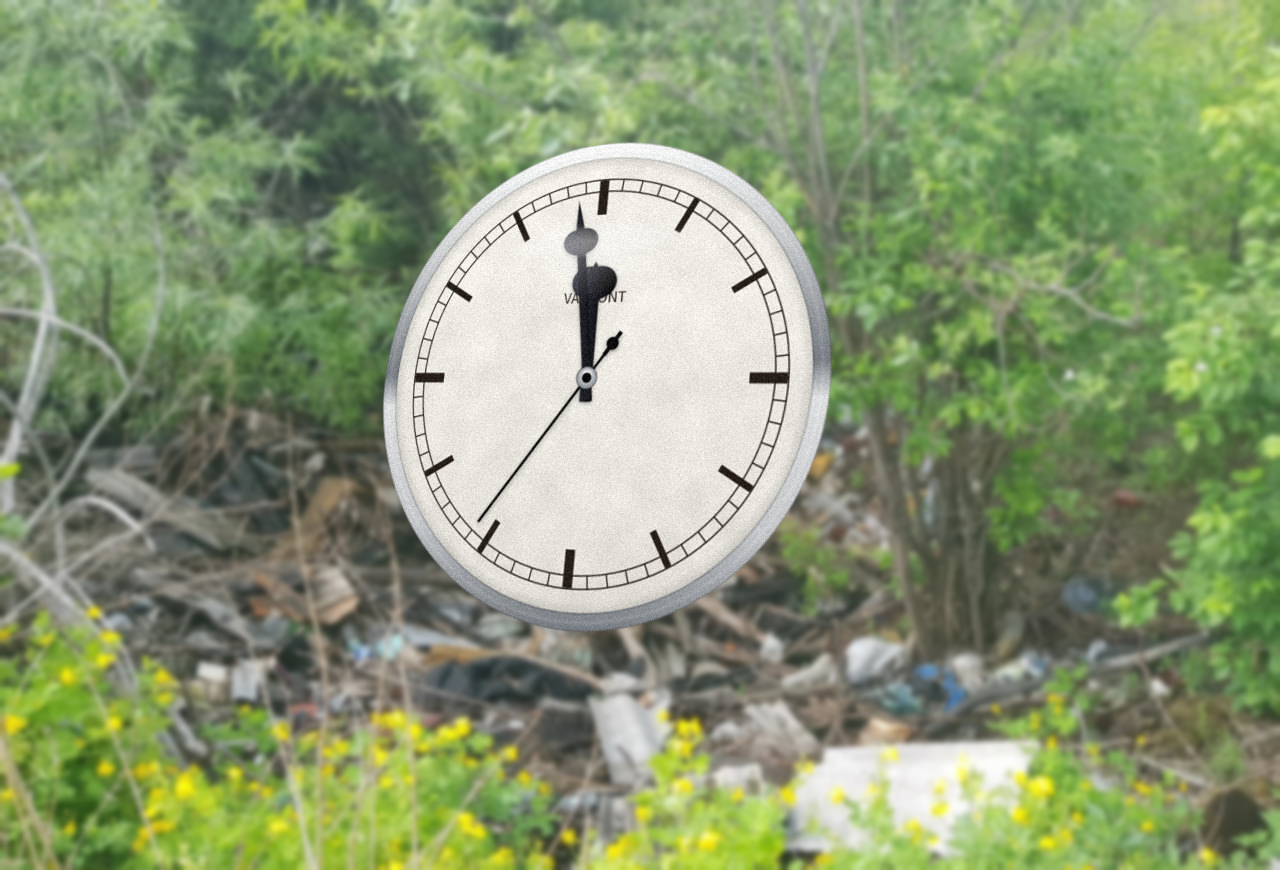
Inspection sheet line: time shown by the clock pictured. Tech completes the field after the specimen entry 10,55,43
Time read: 11,58,36
